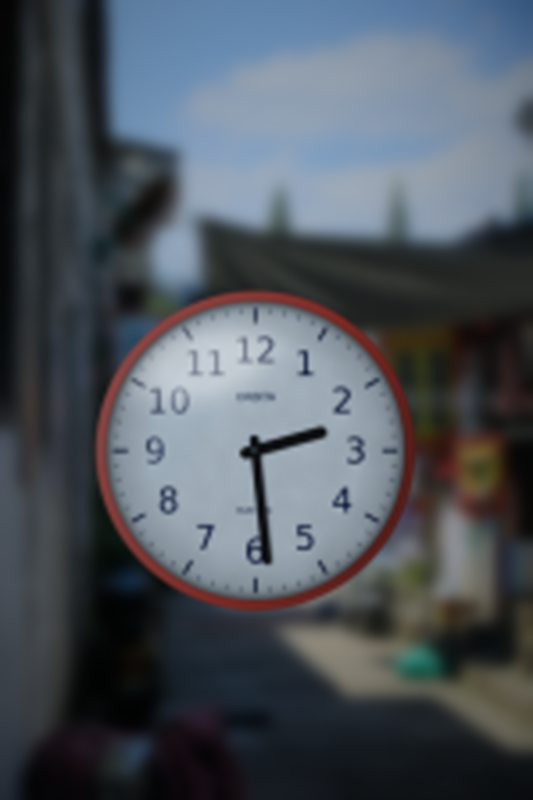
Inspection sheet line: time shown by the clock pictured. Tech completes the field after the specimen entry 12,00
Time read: 2,29
